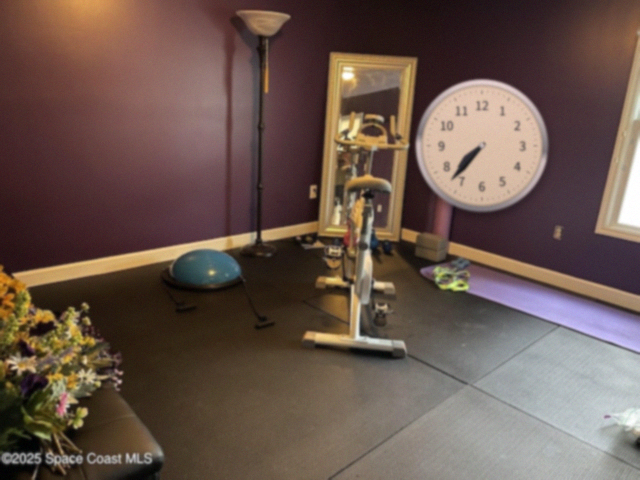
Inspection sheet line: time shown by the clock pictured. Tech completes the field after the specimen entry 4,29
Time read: 7,37
